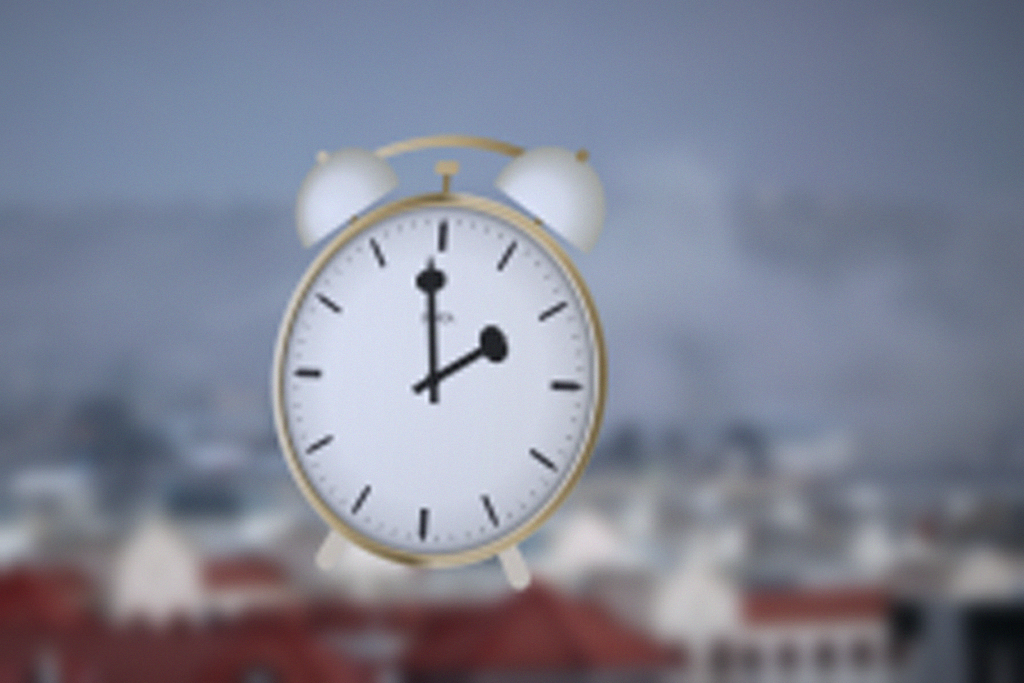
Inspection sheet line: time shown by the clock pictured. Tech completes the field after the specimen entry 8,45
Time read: 1,59
